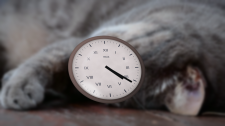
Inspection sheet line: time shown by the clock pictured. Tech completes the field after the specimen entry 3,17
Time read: 4,21
